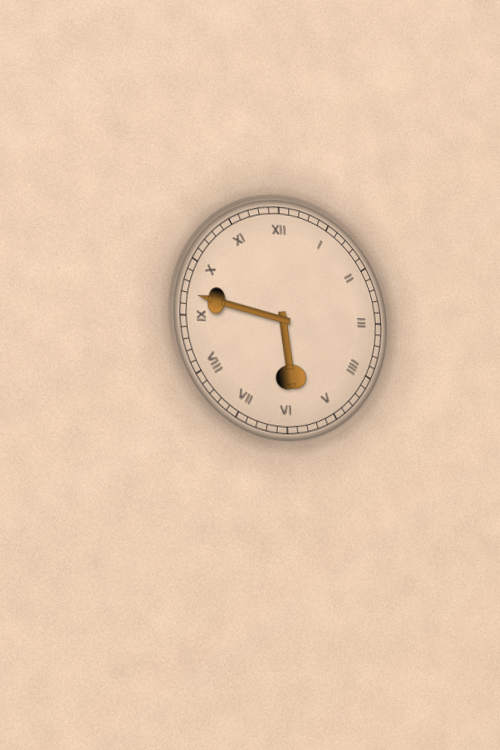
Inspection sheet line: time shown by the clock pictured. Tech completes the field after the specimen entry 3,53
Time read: 5,47
